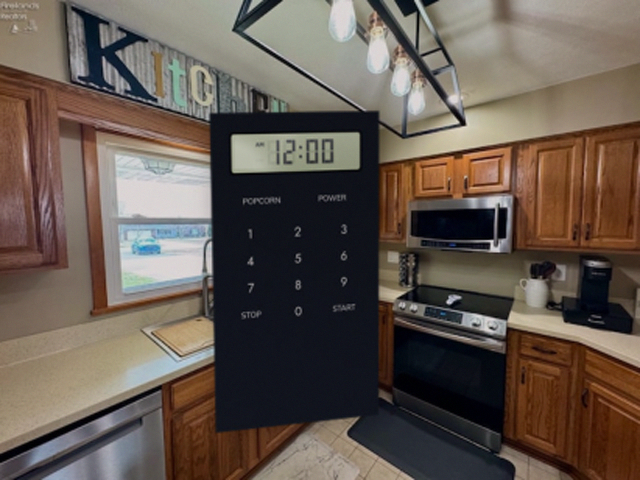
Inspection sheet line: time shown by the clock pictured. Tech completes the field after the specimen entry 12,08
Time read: 12,00
